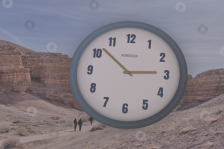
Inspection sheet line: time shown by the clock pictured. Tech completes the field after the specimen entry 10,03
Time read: 2,52
